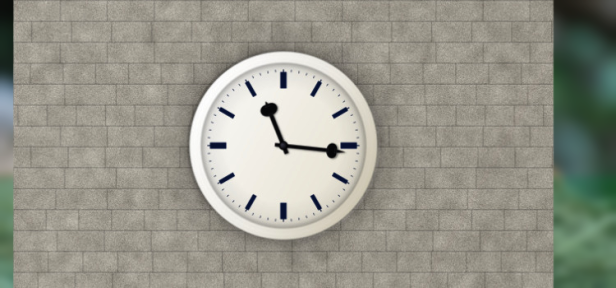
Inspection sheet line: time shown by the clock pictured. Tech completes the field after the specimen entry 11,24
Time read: 11,16
